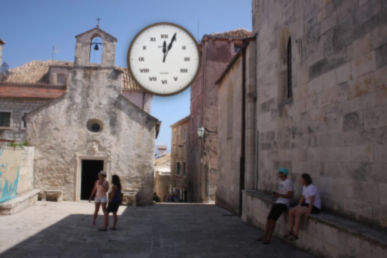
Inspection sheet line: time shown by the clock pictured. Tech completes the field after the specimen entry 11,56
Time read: 12,04
